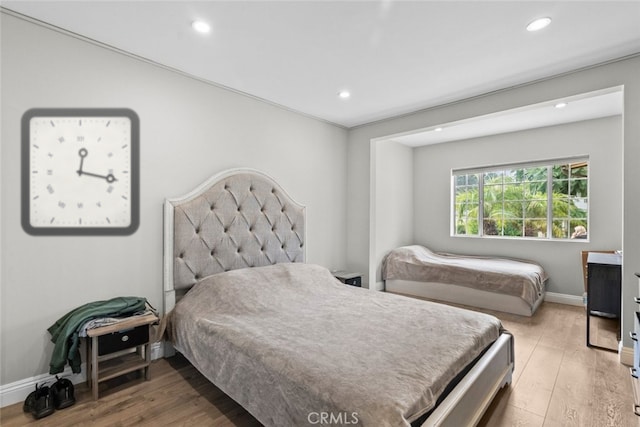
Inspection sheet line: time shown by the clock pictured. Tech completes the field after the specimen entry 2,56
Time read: 12,17
